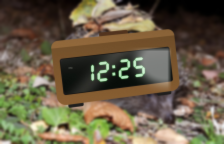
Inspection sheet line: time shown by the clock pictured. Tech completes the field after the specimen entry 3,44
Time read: 12,25
